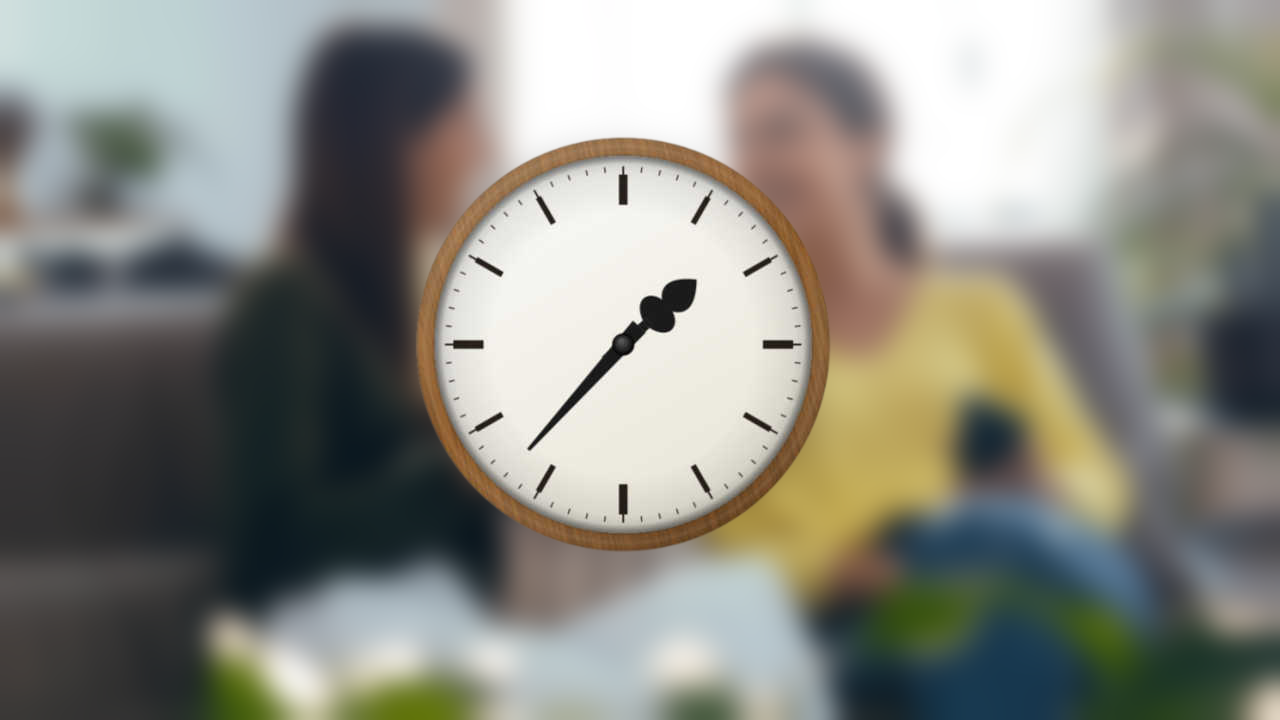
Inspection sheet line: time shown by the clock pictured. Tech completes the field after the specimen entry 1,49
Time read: 1,37
